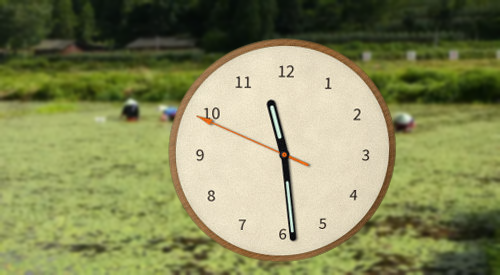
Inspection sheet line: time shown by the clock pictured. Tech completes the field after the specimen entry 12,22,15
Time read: 11,28,49
